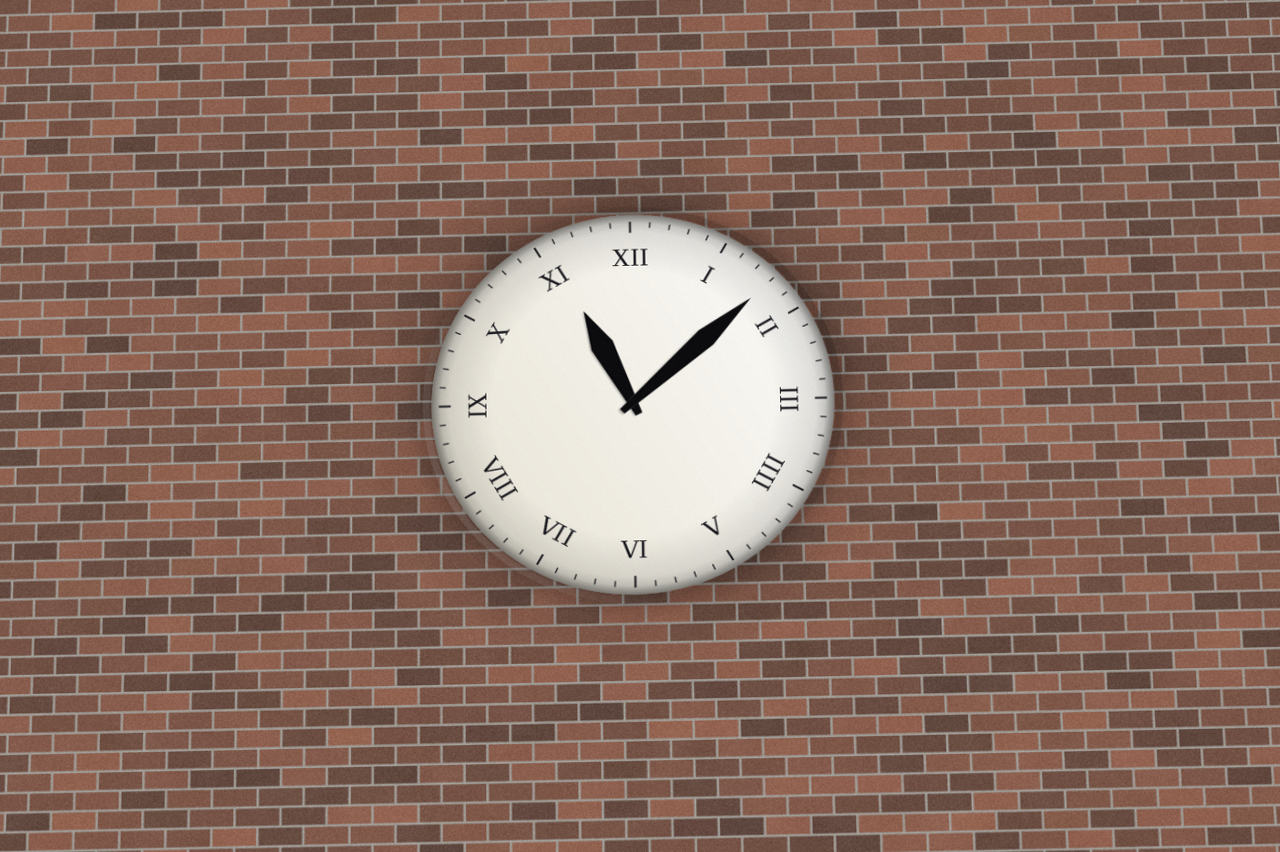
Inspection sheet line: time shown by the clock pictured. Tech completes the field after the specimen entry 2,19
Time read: 11,08
